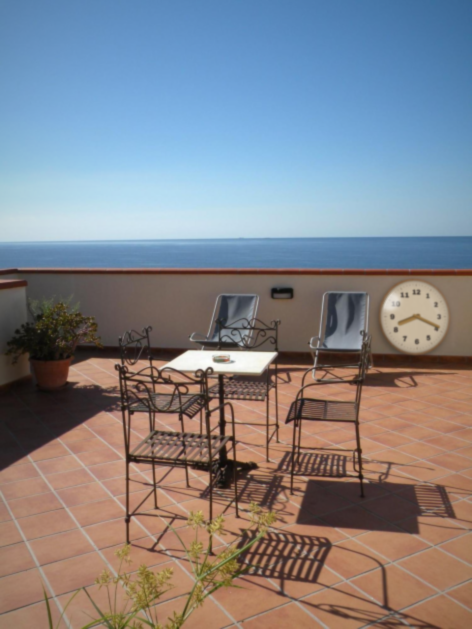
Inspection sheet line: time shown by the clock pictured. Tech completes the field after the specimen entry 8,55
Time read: 8,19
